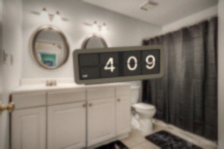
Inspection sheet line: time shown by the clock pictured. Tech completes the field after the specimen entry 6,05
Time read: 4,09
